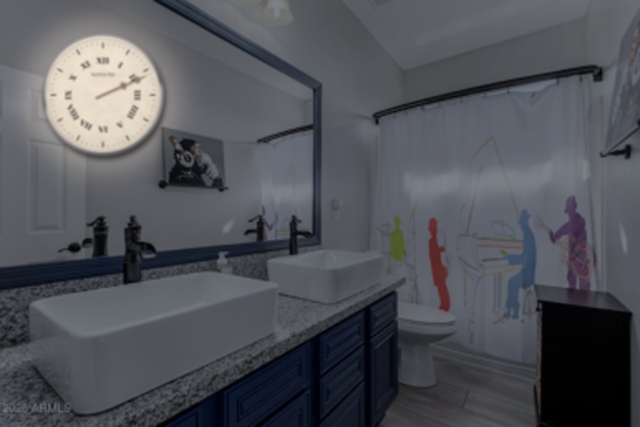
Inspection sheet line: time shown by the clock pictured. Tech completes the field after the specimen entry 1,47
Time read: 2,11
